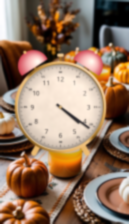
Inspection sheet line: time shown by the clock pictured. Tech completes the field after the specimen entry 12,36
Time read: 4,21
